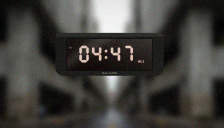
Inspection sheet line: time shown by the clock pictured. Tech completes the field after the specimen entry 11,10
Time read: 4,47
